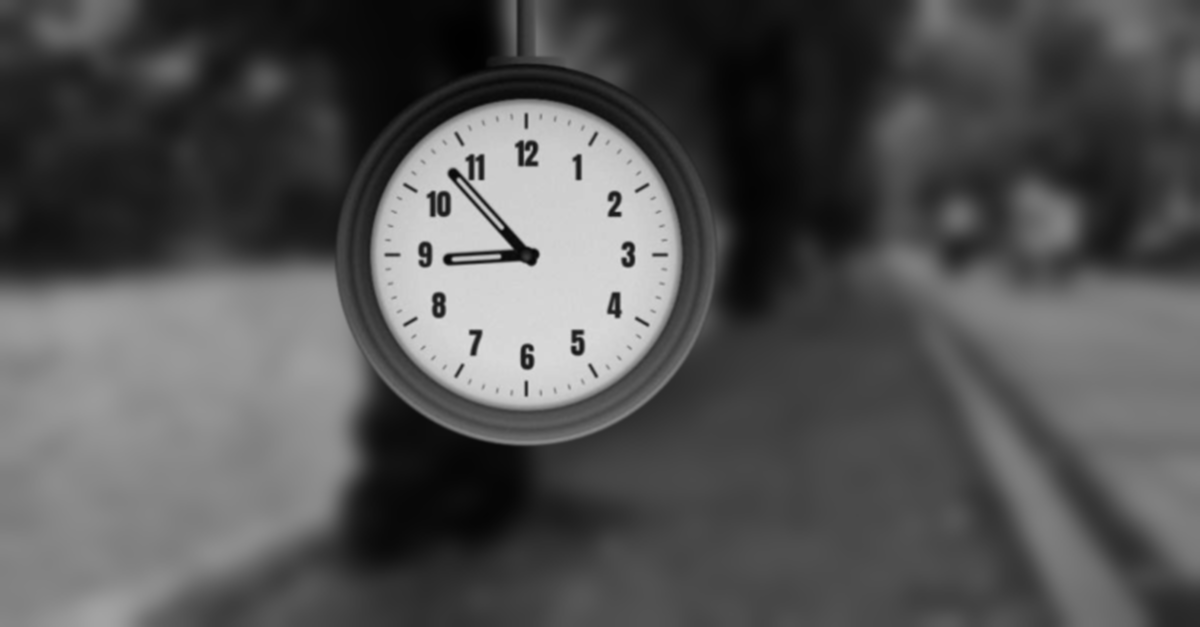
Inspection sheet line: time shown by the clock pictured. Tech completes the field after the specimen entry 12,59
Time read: 8,53
